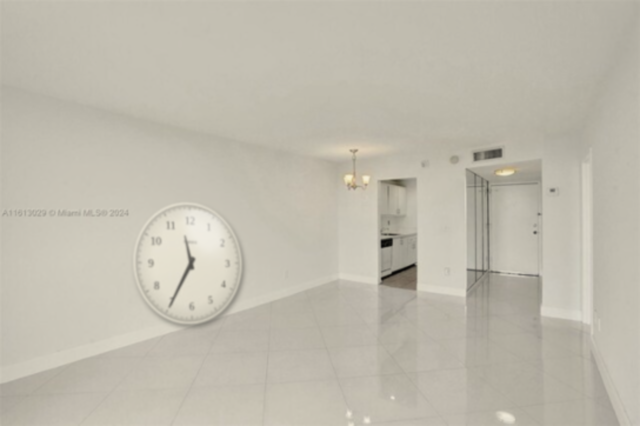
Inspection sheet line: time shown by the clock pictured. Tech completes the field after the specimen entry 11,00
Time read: 11,35
